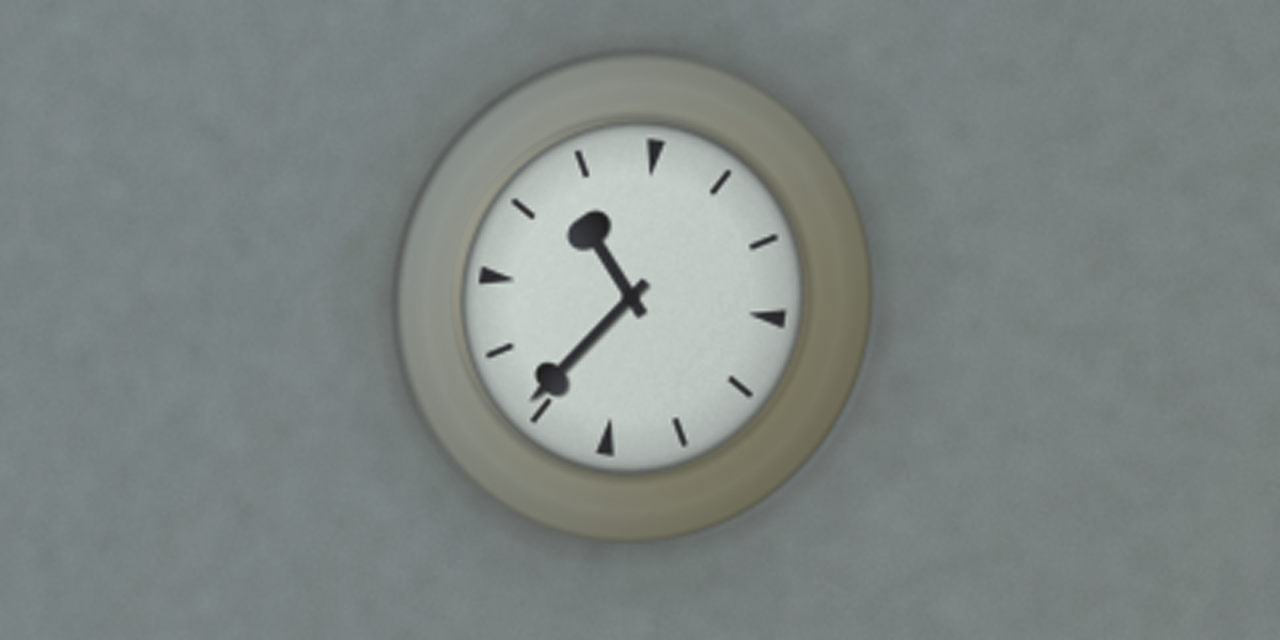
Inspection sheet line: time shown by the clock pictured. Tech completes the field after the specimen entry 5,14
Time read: 10,36
